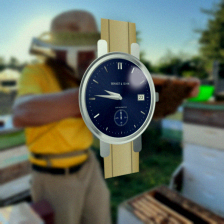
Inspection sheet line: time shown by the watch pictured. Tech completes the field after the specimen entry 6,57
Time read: 9,46
